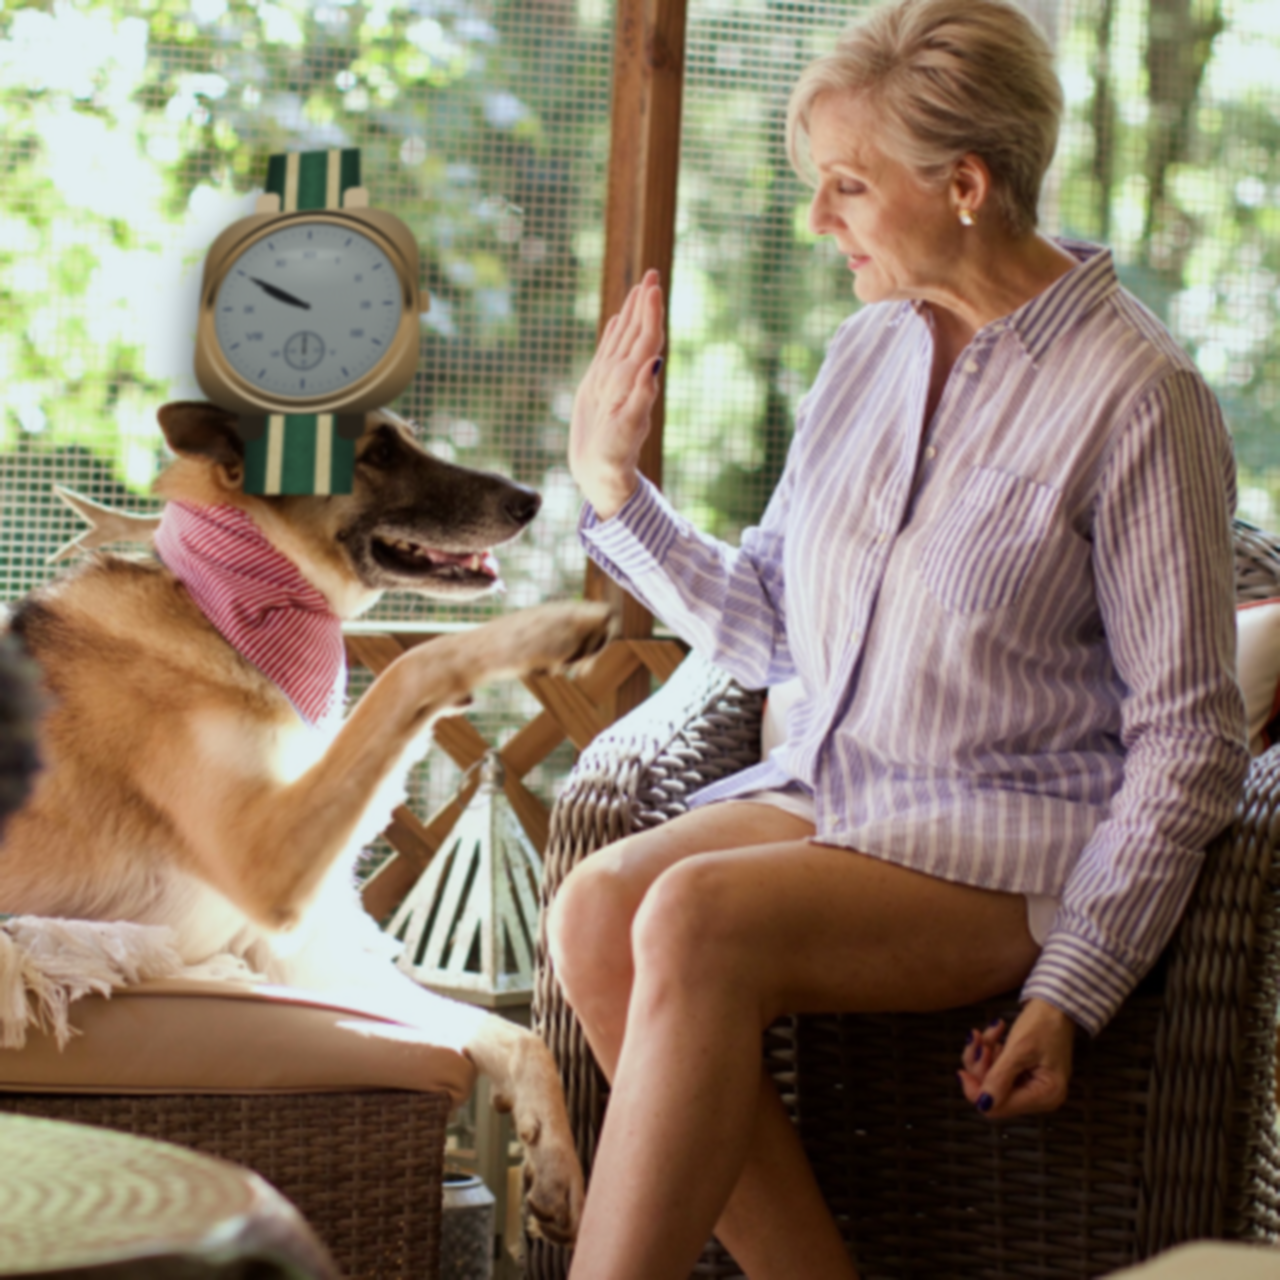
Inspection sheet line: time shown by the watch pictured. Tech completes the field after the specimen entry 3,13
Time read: 9,50
